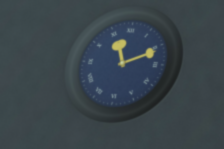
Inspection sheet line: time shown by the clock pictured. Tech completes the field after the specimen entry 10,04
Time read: 11,11
